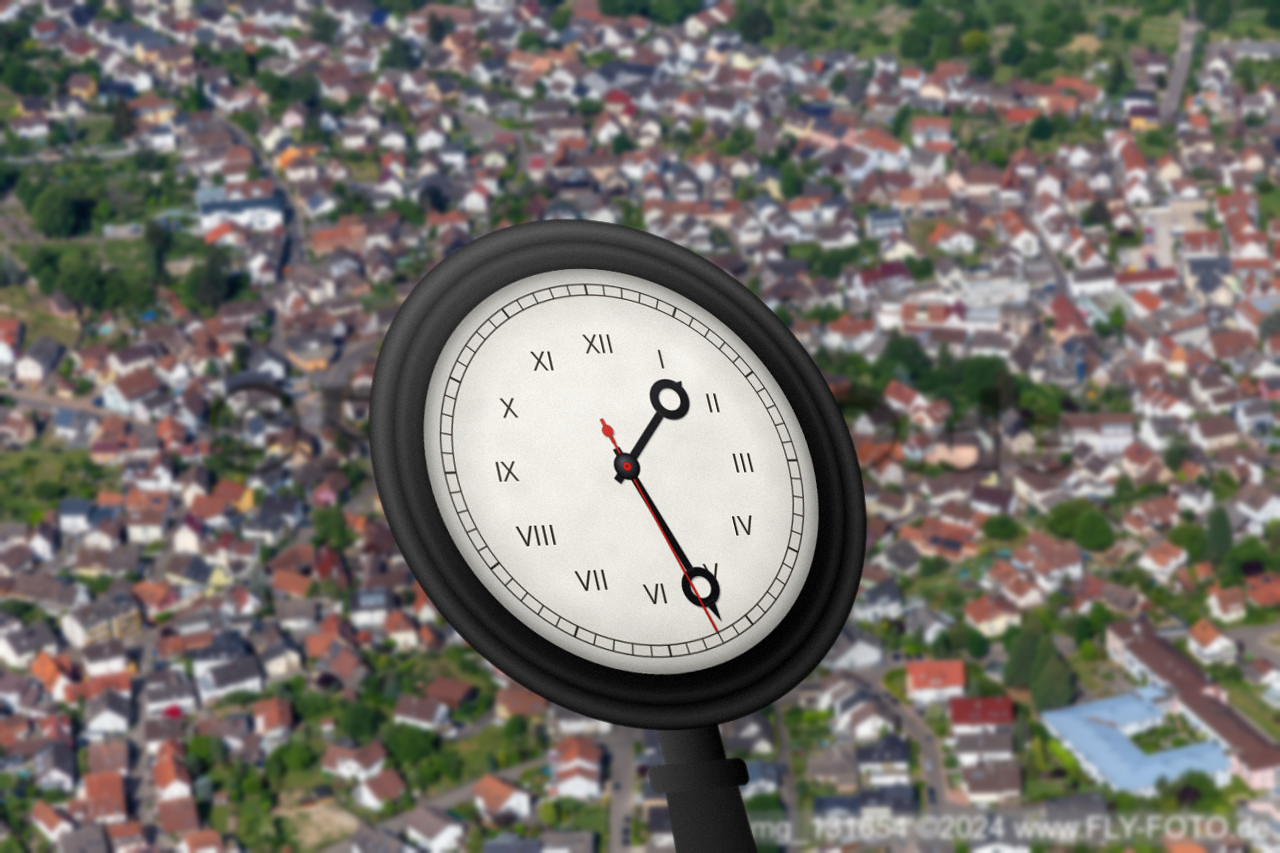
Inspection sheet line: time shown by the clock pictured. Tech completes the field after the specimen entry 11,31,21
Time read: 1,26,27
